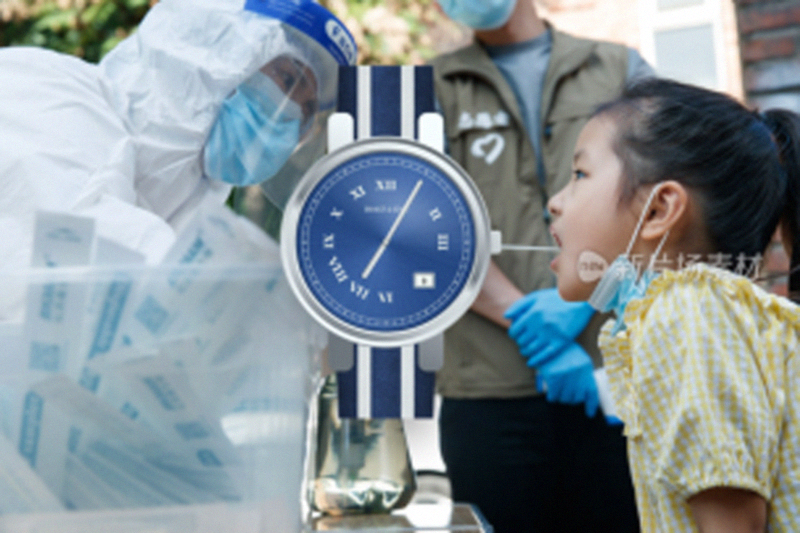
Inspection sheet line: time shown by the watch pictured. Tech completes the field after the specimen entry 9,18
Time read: 7,05
